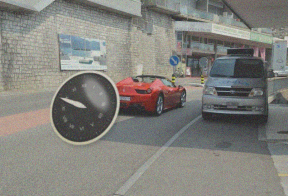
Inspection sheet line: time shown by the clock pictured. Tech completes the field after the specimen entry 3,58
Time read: 9,49
